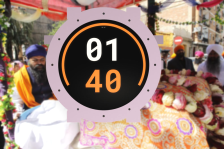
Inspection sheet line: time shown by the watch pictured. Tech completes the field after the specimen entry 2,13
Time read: 1,40
